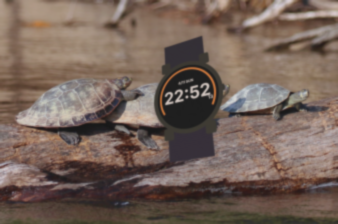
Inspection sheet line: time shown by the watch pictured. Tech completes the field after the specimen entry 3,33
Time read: 22,52
